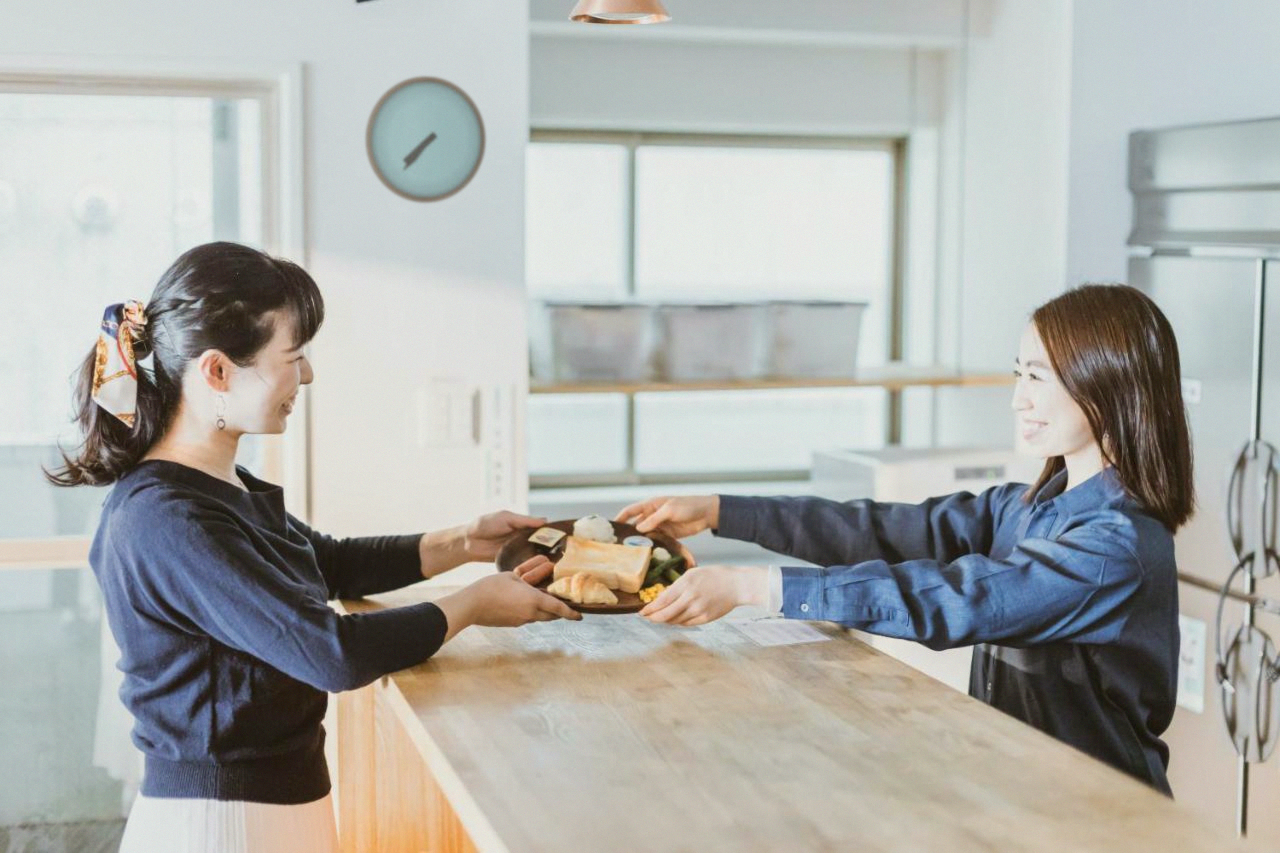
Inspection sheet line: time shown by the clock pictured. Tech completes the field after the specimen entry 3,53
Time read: 7,37
